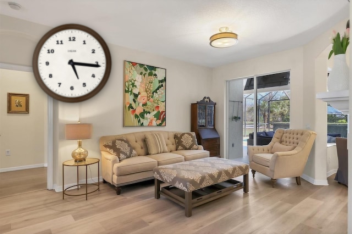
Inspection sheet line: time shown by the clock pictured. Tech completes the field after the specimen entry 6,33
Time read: 5,16
